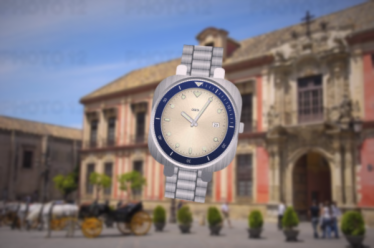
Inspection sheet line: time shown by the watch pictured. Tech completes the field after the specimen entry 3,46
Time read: 10,05
